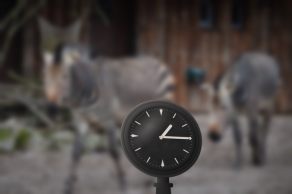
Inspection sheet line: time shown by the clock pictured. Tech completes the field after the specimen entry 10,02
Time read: 1,15
